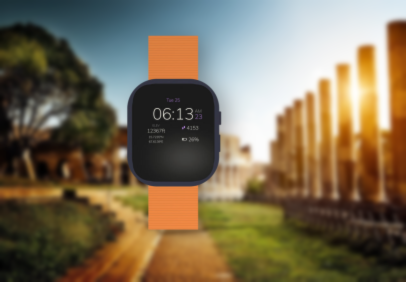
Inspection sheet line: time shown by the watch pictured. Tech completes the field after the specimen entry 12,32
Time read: 6,13
